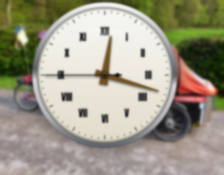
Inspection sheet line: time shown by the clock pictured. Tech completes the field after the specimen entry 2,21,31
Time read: 12,17,45
